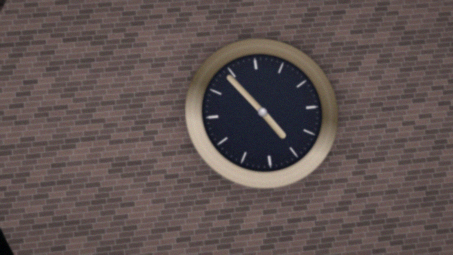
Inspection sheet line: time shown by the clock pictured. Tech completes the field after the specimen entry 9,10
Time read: 4,54
